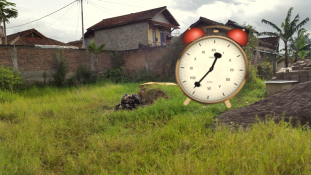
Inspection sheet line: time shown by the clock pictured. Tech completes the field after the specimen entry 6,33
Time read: 12,36
